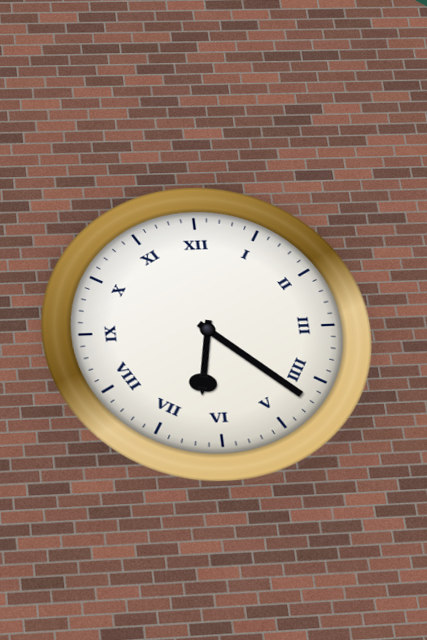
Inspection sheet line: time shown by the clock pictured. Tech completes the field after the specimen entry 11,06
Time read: 6,22
